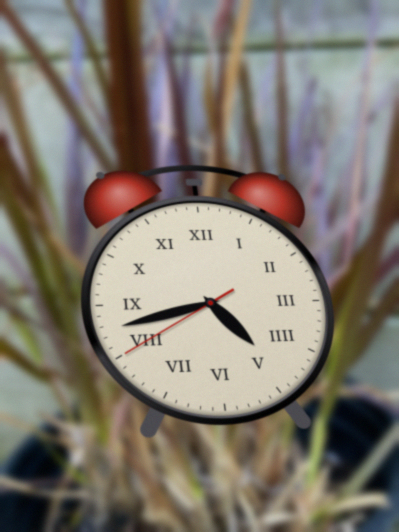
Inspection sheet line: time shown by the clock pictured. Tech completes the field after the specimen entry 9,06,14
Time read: 4,42,40
